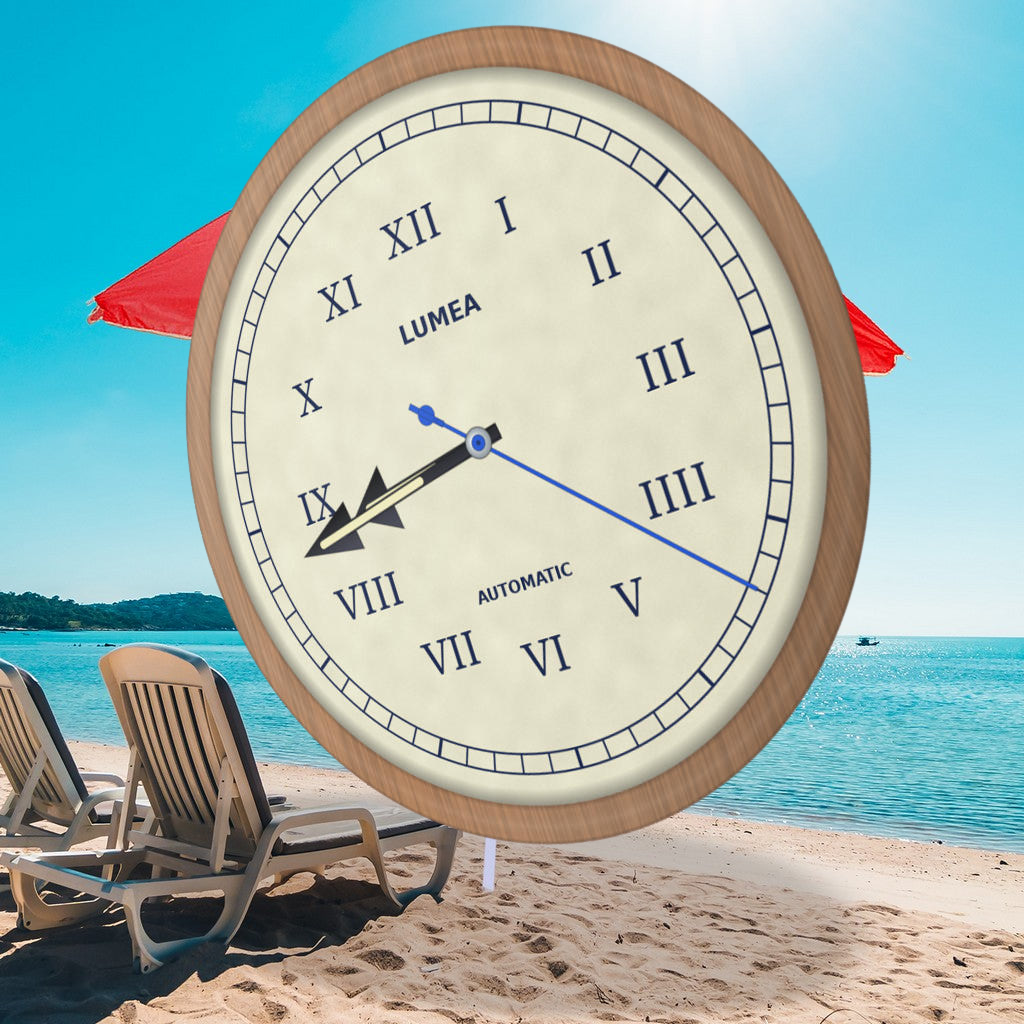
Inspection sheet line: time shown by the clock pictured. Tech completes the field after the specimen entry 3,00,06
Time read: 8,43,22
